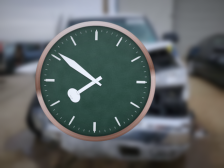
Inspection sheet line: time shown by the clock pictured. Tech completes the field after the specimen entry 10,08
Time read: 7,51
